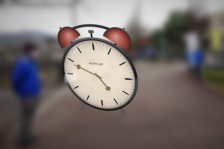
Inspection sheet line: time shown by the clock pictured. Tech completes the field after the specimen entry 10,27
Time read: 4,49
